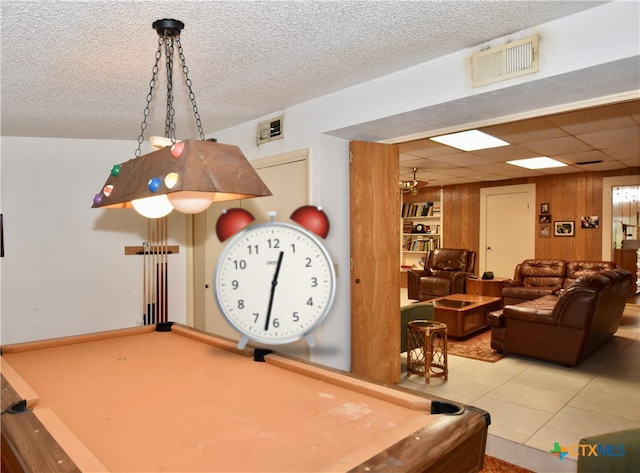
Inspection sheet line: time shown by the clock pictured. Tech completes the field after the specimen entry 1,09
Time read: 12,32
